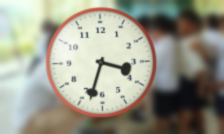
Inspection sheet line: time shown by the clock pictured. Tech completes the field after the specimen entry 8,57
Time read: 3,33
